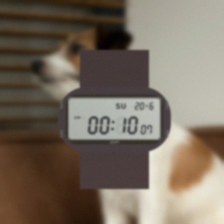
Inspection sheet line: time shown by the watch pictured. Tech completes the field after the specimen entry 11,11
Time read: 0,10
